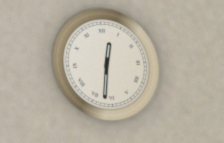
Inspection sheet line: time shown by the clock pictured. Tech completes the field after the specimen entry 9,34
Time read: 12,32
